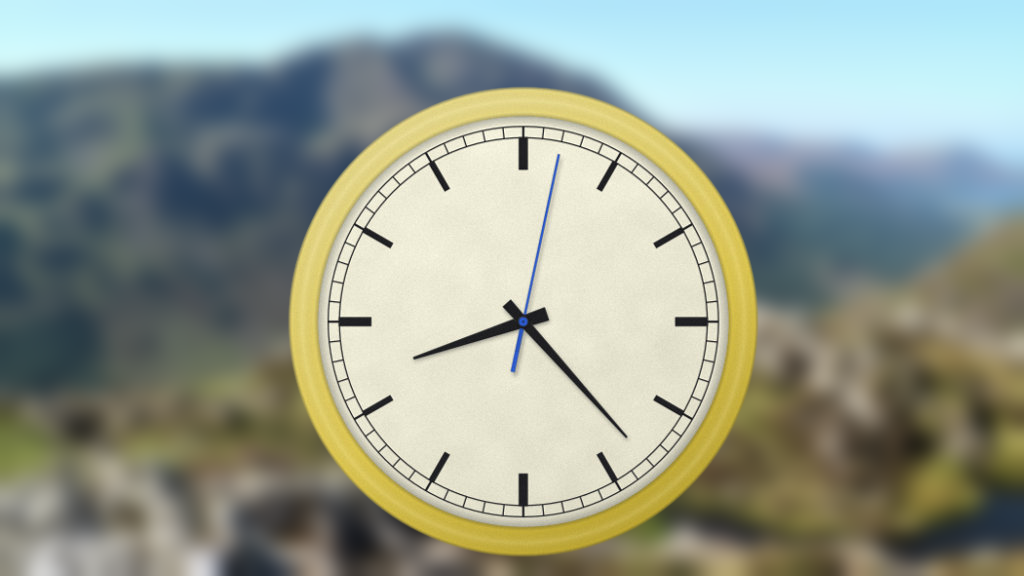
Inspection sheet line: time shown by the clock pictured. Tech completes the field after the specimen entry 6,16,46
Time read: 8,23,02
